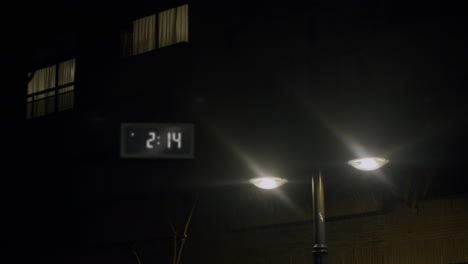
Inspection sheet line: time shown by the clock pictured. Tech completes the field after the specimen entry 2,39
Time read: 2,14
